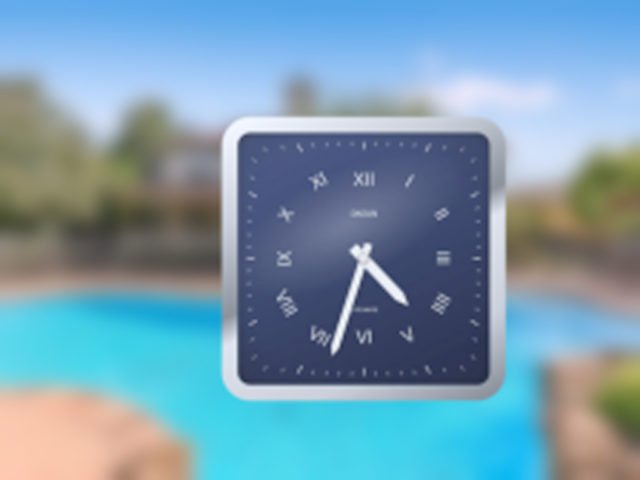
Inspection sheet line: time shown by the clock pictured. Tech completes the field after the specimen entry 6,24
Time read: 4,33
